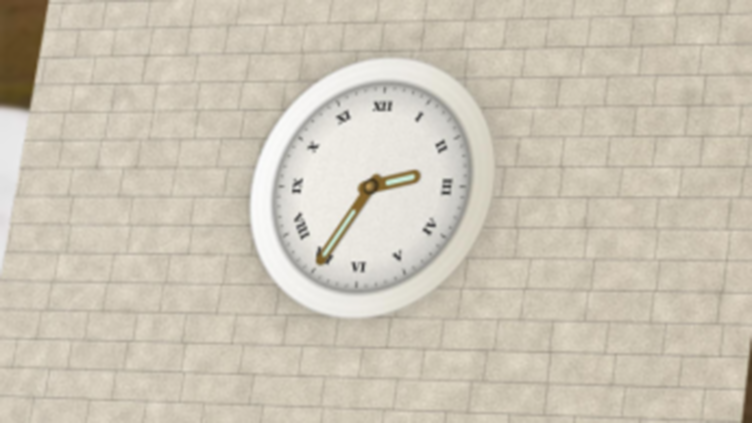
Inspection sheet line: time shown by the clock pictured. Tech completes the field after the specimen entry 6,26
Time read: 2,35
